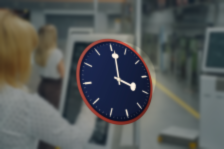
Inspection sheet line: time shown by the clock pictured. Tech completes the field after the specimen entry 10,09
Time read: 4,01
